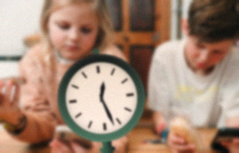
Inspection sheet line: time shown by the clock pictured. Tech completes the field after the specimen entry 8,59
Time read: 12,27
